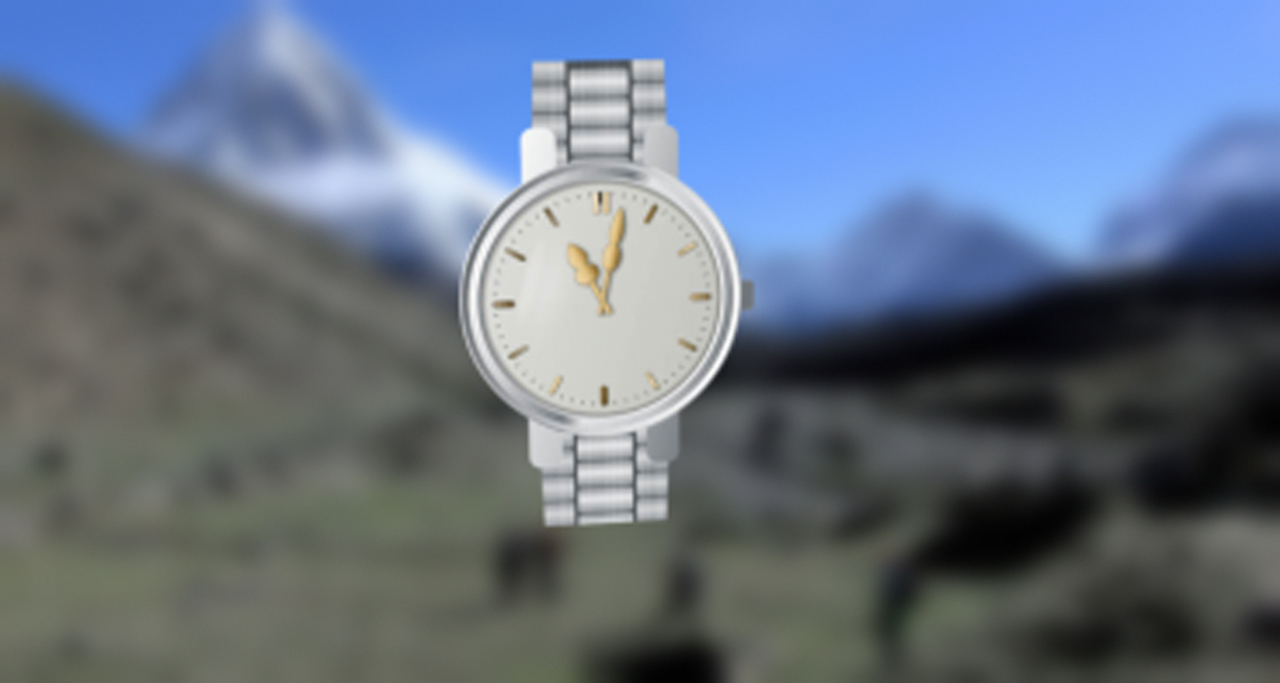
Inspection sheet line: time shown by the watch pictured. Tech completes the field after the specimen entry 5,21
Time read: 11,02
